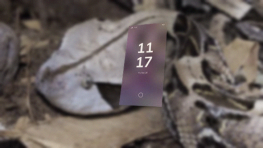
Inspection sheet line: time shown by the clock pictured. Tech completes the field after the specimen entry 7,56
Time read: 11,17
